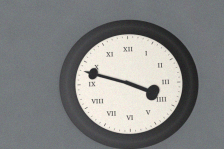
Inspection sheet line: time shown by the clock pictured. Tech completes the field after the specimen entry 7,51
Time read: 3,48
